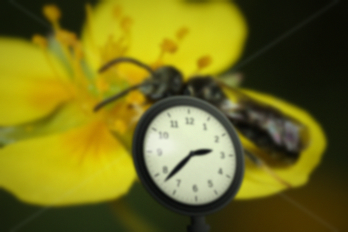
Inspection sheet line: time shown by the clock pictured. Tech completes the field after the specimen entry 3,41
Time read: 2,38
